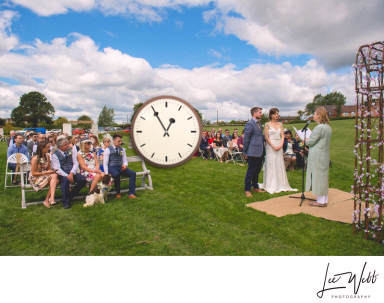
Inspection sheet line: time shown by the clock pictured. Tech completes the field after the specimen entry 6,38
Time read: 12,55
